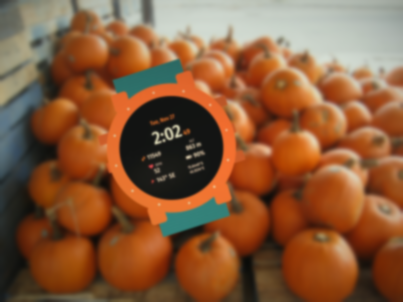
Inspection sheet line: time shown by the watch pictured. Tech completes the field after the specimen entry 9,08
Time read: 2,02
